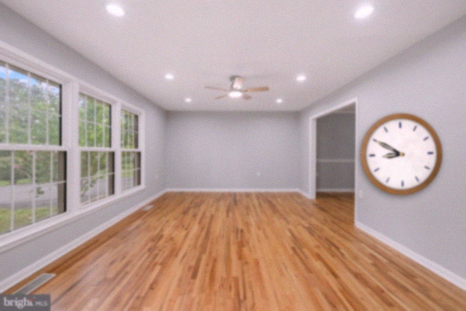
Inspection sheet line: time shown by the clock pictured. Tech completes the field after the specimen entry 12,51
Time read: 8,50
